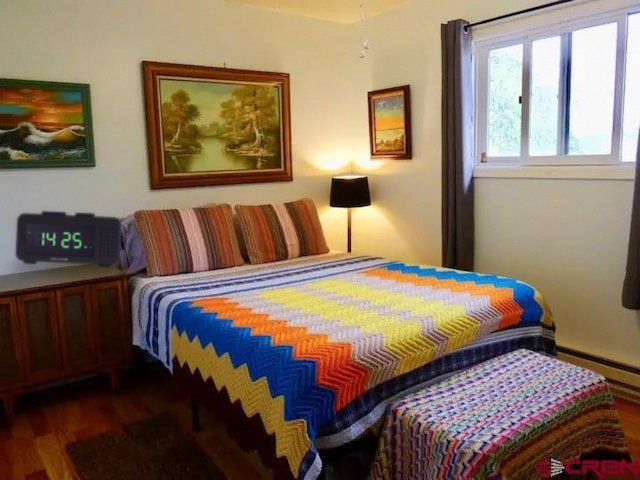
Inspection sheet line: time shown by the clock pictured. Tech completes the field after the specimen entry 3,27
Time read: 14,25
